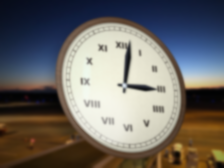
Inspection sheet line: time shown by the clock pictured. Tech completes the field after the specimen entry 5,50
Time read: 3,02
